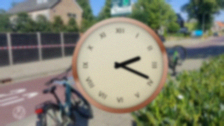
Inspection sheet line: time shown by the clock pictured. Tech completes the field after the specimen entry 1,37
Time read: 2,19
